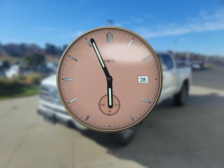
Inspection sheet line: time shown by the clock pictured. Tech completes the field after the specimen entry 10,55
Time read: 5,56
